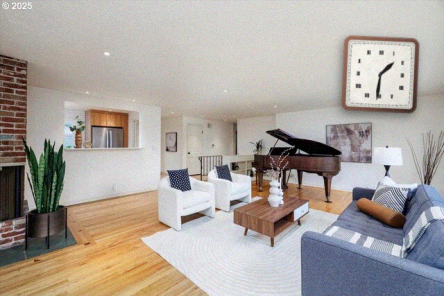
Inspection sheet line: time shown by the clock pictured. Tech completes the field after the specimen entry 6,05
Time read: 1,31
